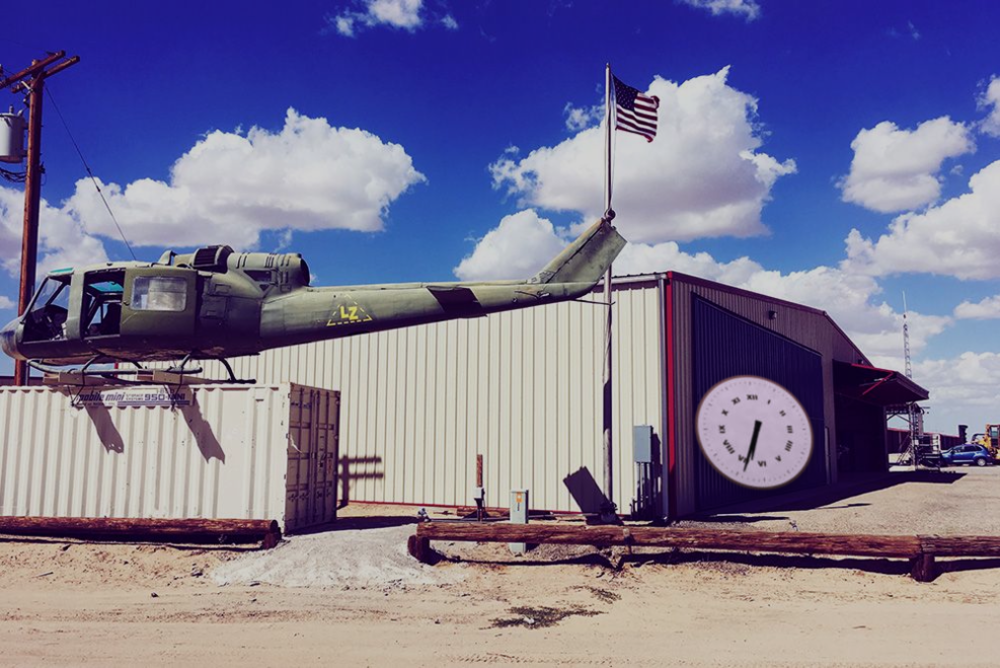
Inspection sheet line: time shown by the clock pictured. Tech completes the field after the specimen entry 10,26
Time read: 6,34
